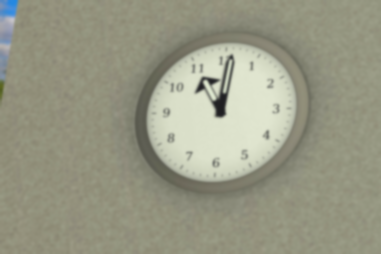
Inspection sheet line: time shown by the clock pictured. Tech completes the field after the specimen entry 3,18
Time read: 11,01
